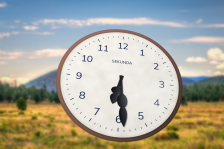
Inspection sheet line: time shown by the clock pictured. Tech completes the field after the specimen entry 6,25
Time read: 6,29
